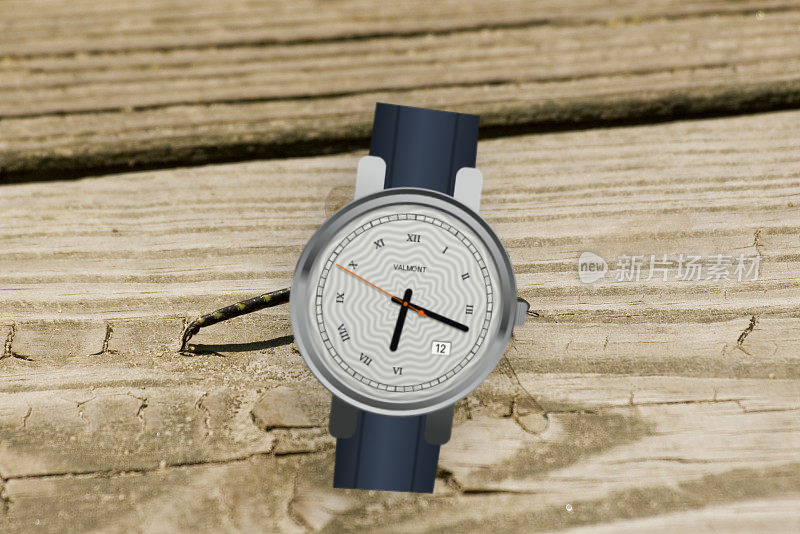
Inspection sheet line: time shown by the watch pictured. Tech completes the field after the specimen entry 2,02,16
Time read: 6,17,49
